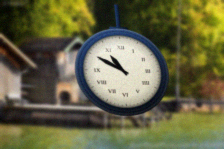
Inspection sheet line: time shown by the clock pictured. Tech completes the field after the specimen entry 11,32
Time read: 10,50
